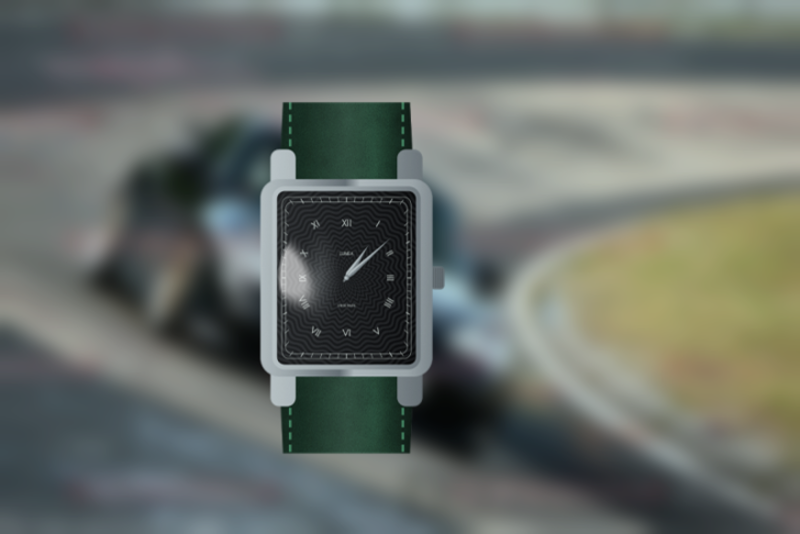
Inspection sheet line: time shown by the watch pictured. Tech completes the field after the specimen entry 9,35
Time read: 1,08
